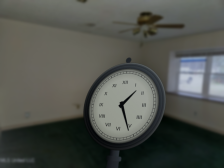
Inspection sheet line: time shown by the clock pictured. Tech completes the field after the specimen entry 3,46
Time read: 1,26
